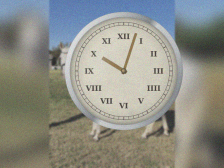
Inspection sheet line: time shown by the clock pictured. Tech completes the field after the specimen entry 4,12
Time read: 10,03
